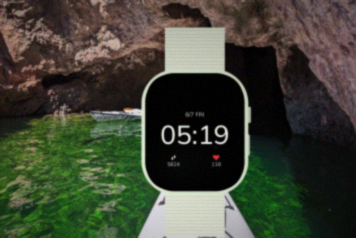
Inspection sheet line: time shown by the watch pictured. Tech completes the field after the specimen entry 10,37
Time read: 5,19
